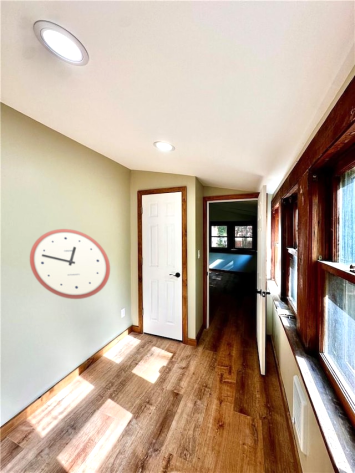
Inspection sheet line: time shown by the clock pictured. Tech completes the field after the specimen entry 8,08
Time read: 12,48
